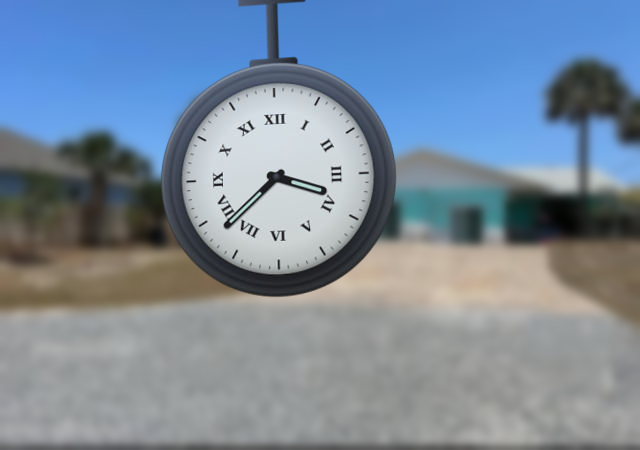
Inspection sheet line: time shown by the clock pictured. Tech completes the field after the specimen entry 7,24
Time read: 3,38
